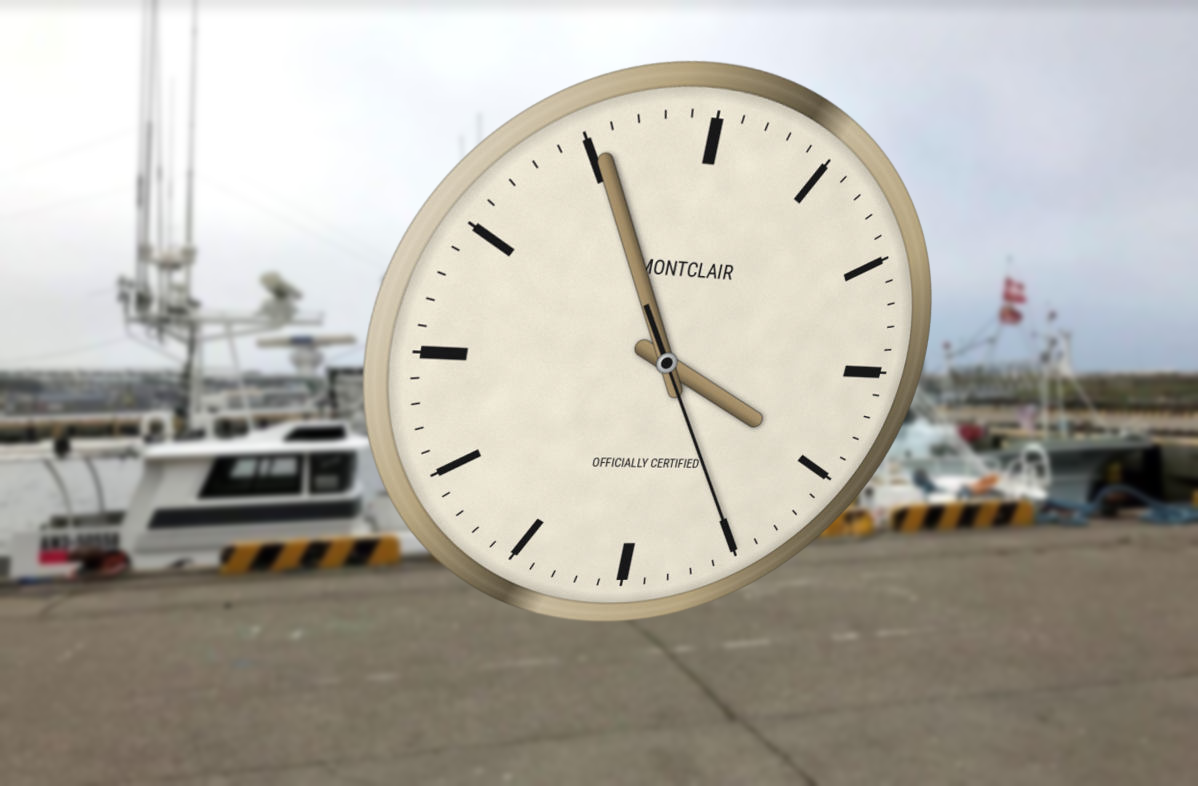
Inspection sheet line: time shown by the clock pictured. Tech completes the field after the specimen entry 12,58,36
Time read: 3,55,25
